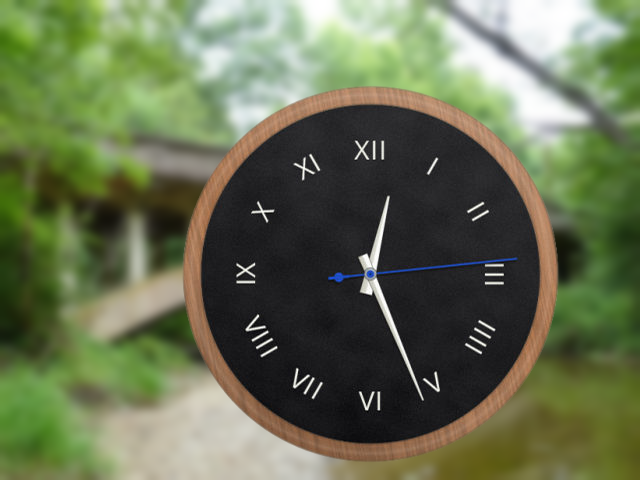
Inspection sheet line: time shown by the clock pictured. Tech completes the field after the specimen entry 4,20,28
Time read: 12,26,14
